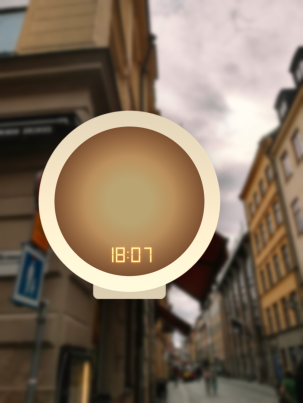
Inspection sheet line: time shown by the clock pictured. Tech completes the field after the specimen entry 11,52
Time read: 18,07
